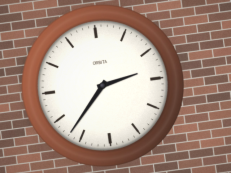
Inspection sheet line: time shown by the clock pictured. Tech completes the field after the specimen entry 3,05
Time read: 2,37
